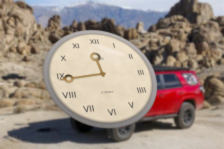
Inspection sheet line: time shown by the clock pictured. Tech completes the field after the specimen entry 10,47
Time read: 11,44
